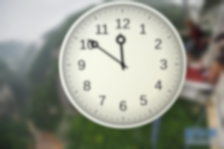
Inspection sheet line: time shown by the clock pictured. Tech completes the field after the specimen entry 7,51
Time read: 11,51
